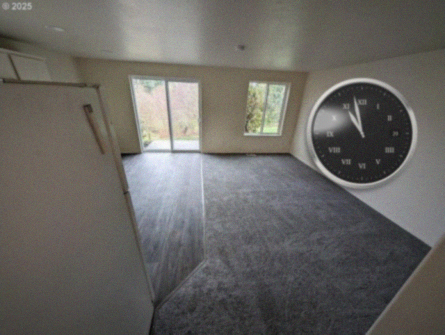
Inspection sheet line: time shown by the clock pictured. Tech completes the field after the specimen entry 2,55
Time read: 10,58
